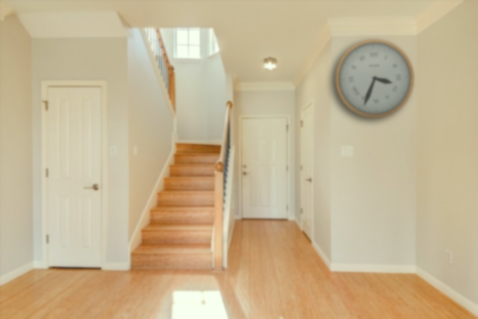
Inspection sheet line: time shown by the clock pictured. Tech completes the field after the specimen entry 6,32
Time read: 3,34
